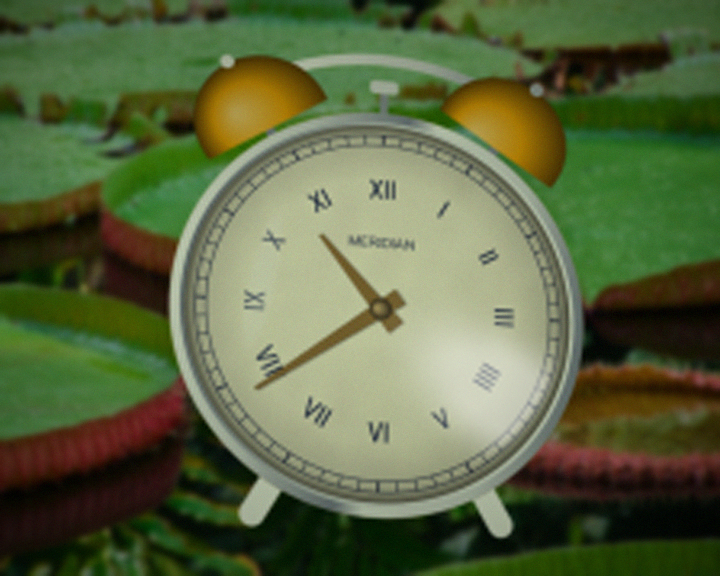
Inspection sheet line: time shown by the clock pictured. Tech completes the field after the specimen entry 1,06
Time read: 10,39
